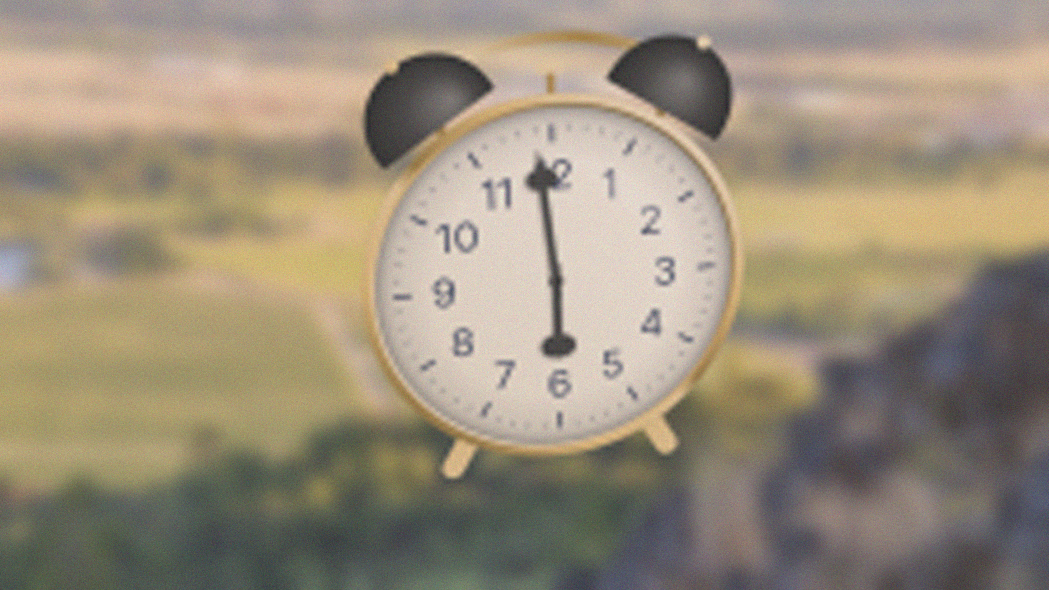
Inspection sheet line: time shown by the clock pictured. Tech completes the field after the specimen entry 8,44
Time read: 5,59
